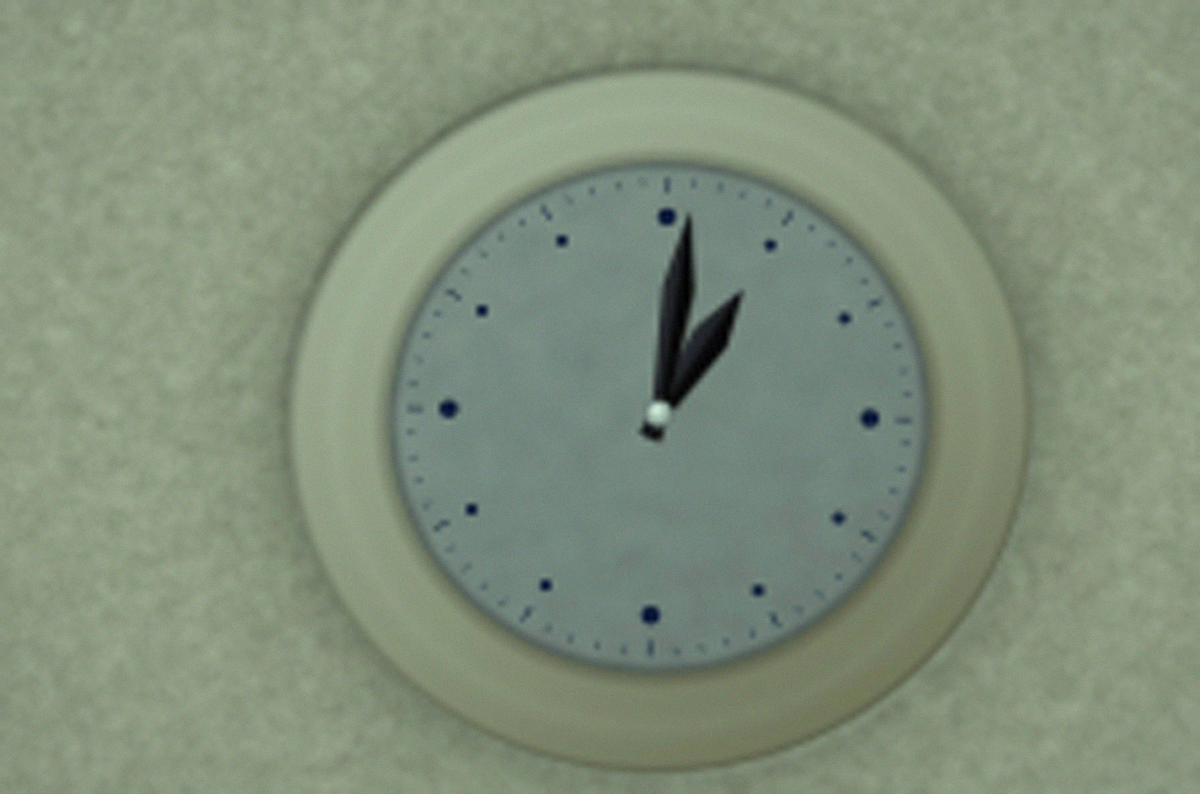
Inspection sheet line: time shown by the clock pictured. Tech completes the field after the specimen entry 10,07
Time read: 1,01
